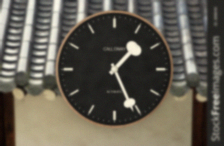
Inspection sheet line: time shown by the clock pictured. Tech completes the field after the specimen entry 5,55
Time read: 1,26
